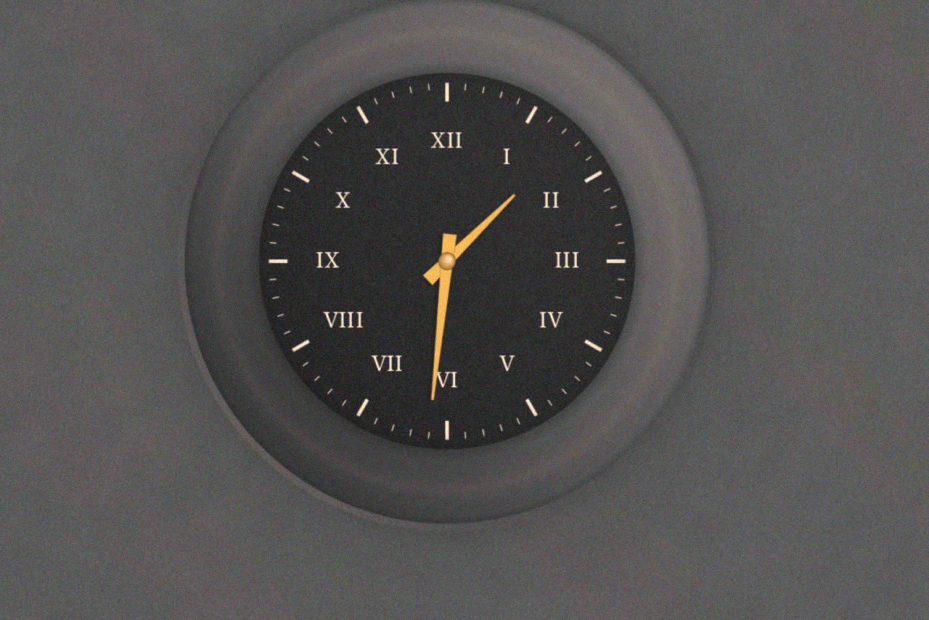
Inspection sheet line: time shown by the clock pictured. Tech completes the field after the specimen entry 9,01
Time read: 1,31
